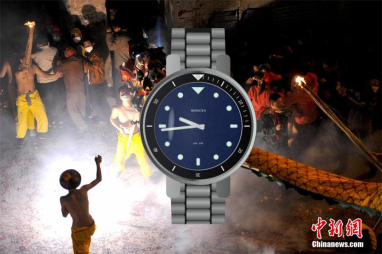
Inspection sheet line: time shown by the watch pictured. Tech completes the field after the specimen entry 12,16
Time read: 9,44
